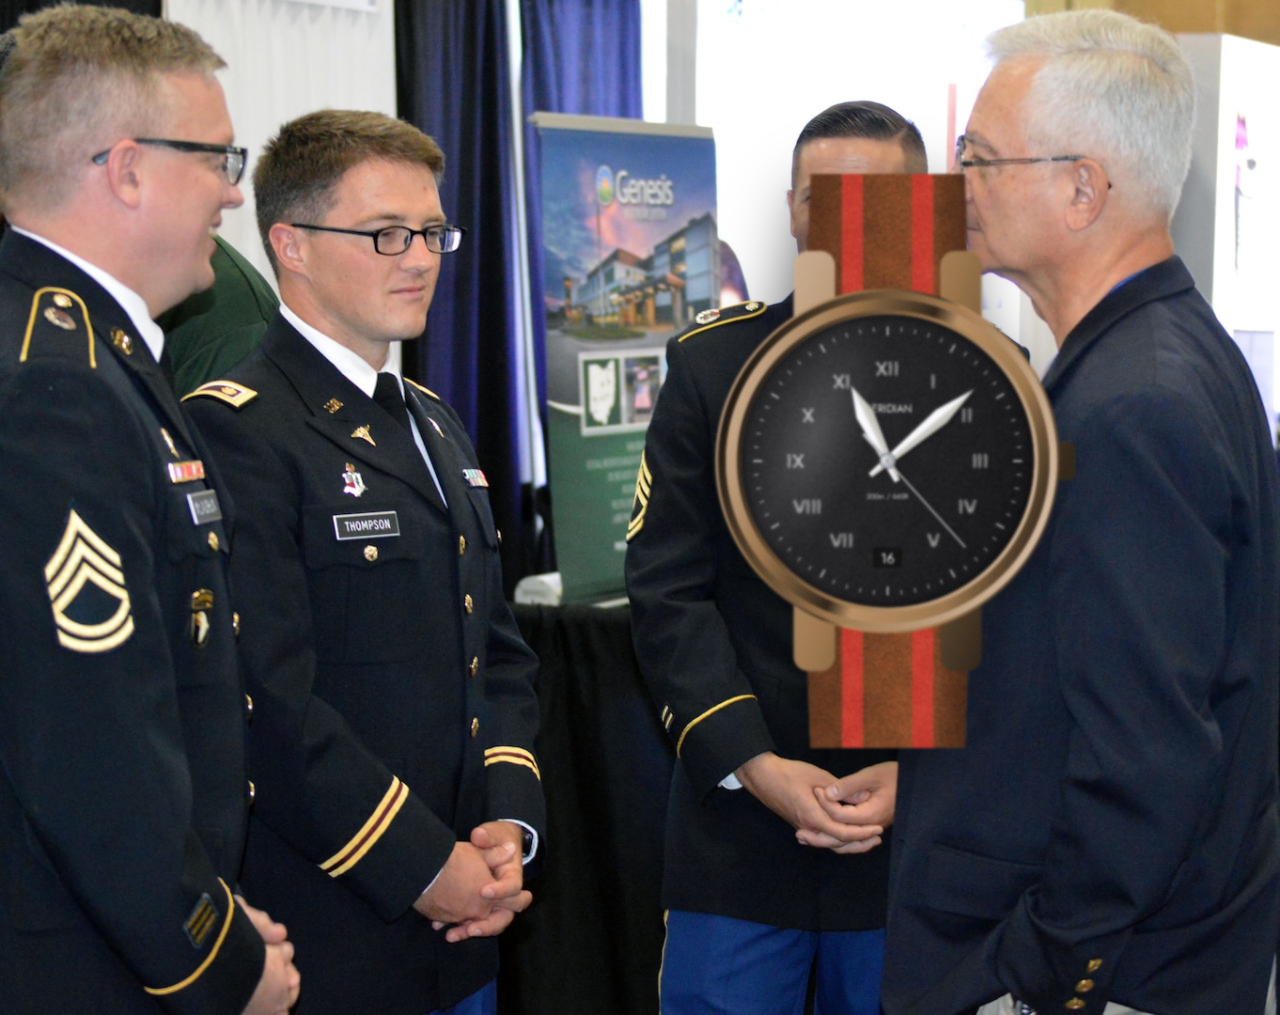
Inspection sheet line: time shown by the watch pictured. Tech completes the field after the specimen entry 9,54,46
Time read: 11,08,23
